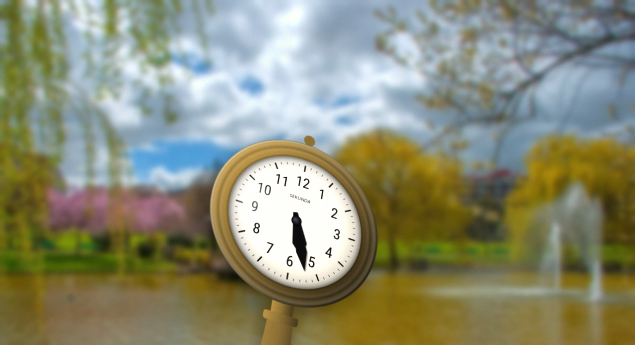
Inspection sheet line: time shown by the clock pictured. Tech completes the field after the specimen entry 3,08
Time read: 5,27
